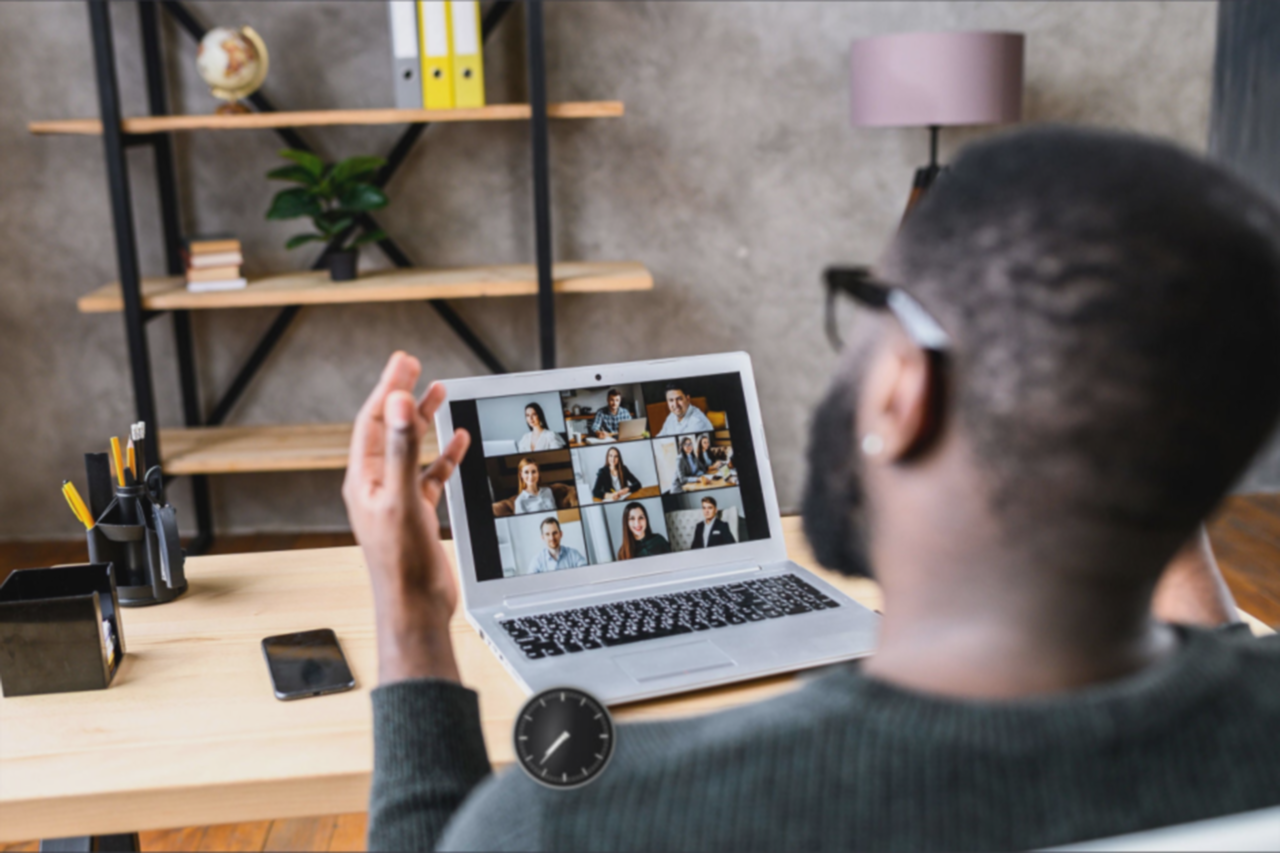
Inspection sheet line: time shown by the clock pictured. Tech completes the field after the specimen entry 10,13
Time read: 7,37
